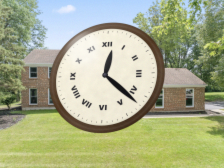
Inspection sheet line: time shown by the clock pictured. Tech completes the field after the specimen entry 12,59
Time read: 12,22
